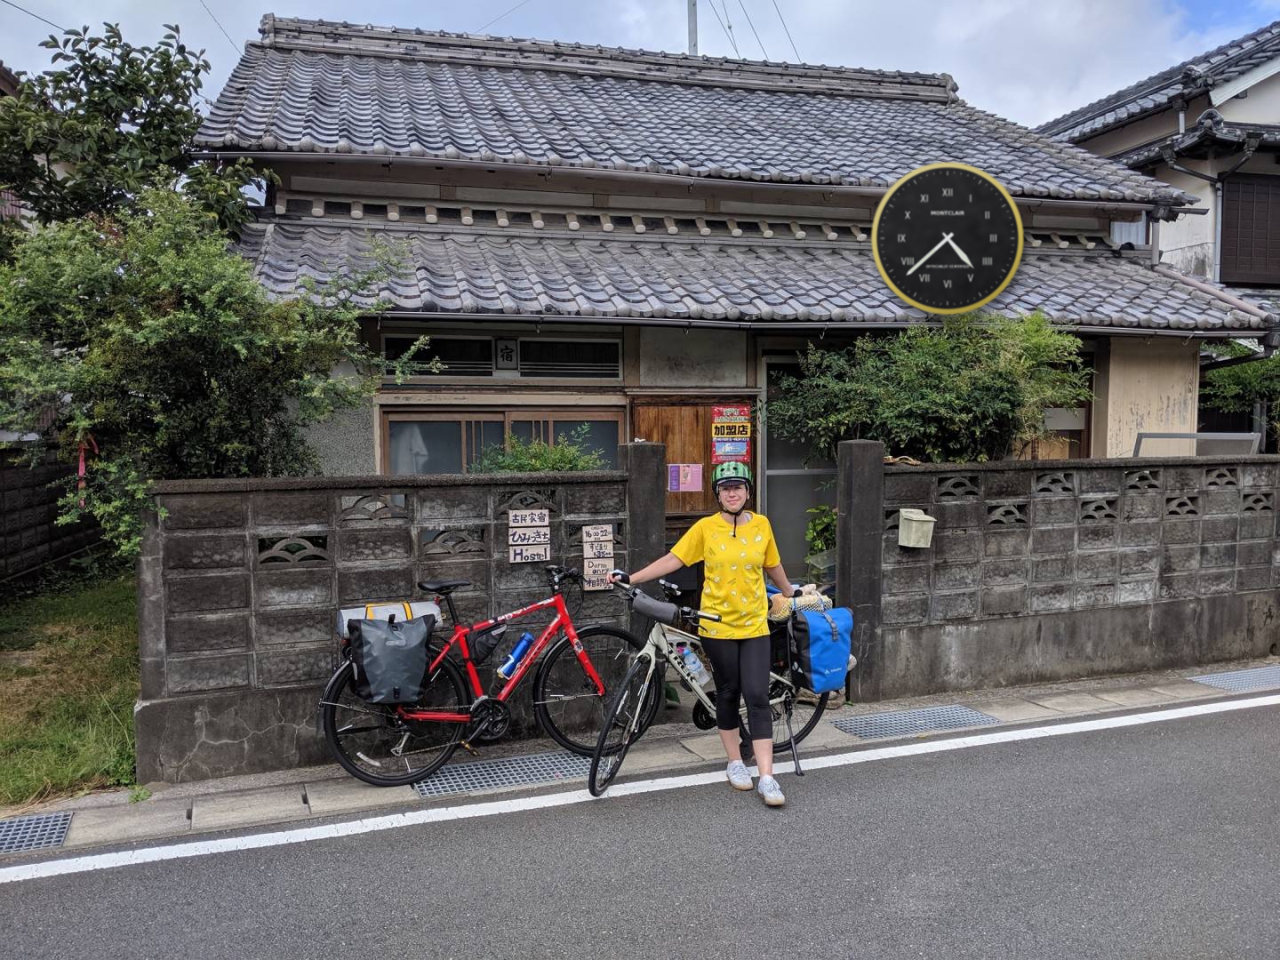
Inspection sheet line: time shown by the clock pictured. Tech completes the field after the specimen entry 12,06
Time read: 4,38
